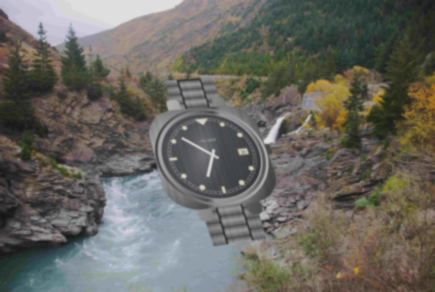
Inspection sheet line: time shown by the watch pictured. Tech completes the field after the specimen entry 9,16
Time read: 6,52
